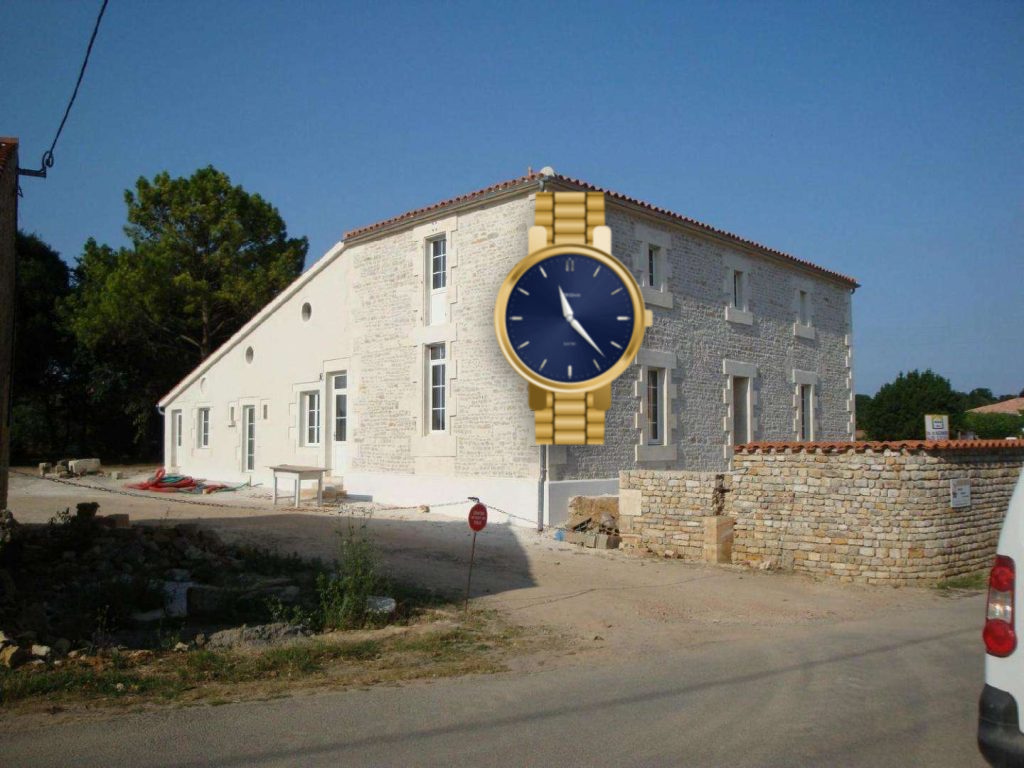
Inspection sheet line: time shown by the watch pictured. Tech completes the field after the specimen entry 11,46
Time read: 11,23
